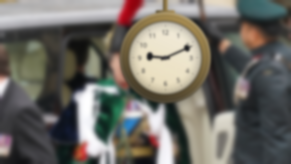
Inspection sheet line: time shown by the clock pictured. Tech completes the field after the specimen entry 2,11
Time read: 9,11
